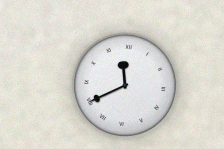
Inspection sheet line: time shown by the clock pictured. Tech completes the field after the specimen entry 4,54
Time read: 11,40
